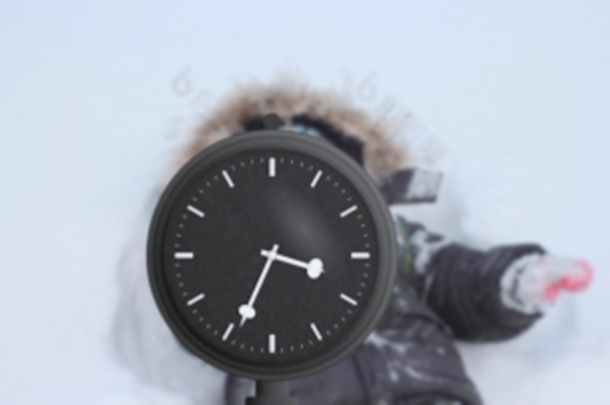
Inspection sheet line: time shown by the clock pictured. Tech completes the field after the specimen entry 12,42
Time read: 3,34
